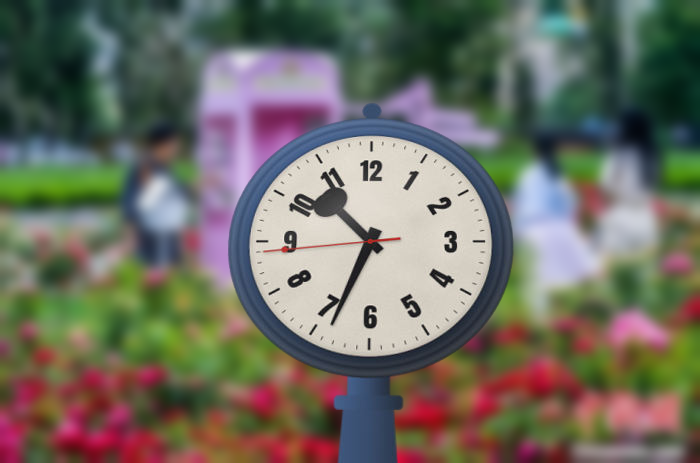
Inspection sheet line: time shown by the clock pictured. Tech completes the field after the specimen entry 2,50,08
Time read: 10,33,44
